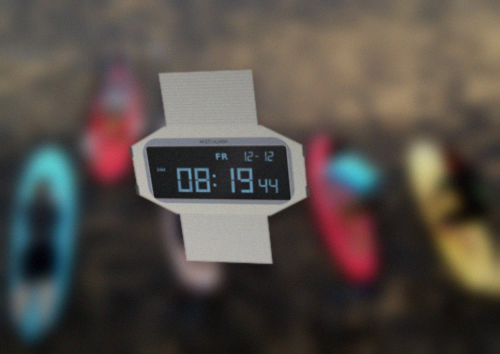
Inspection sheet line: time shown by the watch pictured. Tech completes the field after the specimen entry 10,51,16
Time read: 8,19,44
